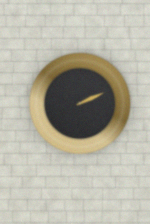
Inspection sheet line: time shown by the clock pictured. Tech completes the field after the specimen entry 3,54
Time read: 2,11
